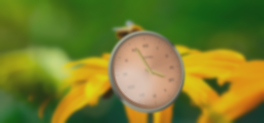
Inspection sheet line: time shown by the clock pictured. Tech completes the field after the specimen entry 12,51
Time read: 3,56
